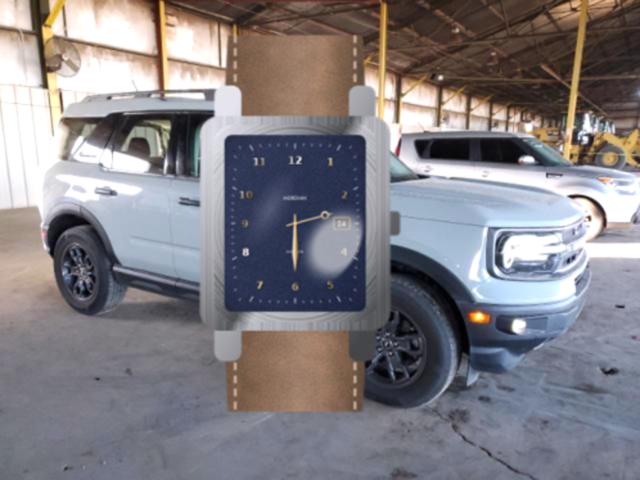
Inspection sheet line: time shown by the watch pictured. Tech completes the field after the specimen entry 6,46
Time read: 2,30
